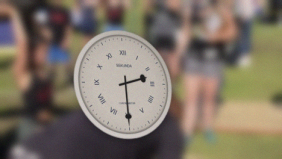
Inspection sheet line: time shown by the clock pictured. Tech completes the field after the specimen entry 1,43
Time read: 2,30
